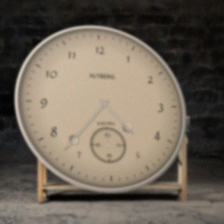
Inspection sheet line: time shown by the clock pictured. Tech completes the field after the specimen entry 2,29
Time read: 4,37
